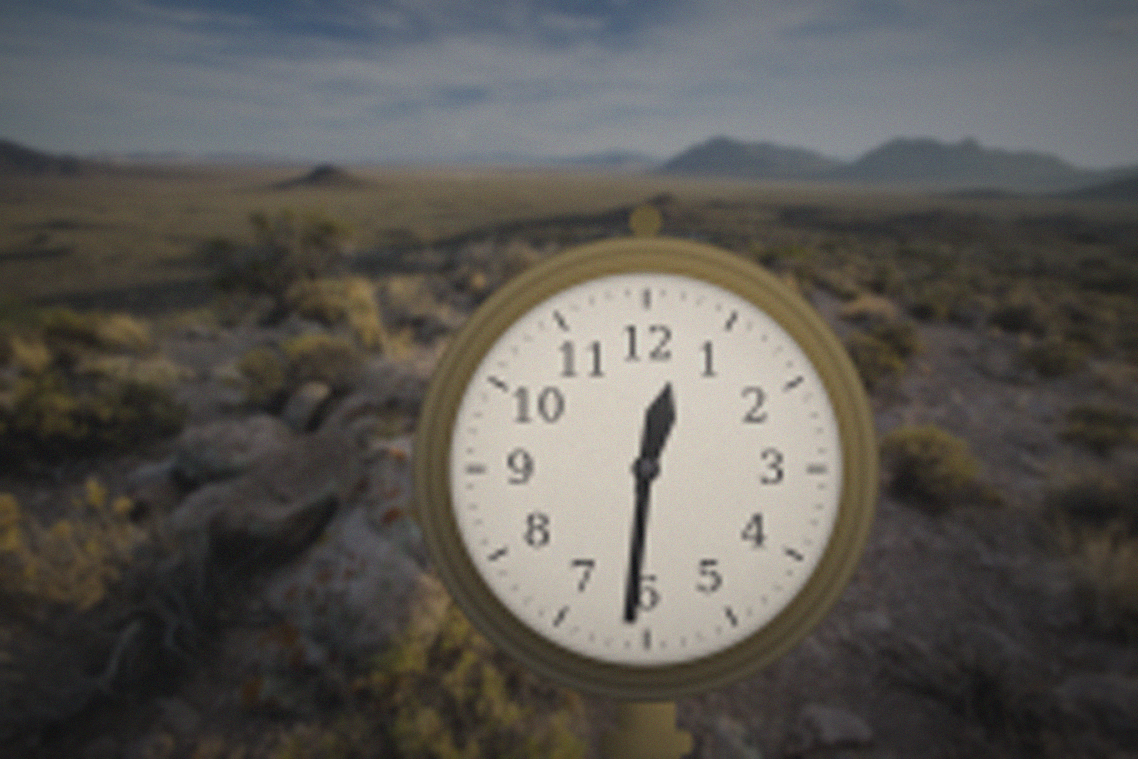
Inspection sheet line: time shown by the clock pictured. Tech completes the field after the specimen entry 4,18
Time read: 12,31
